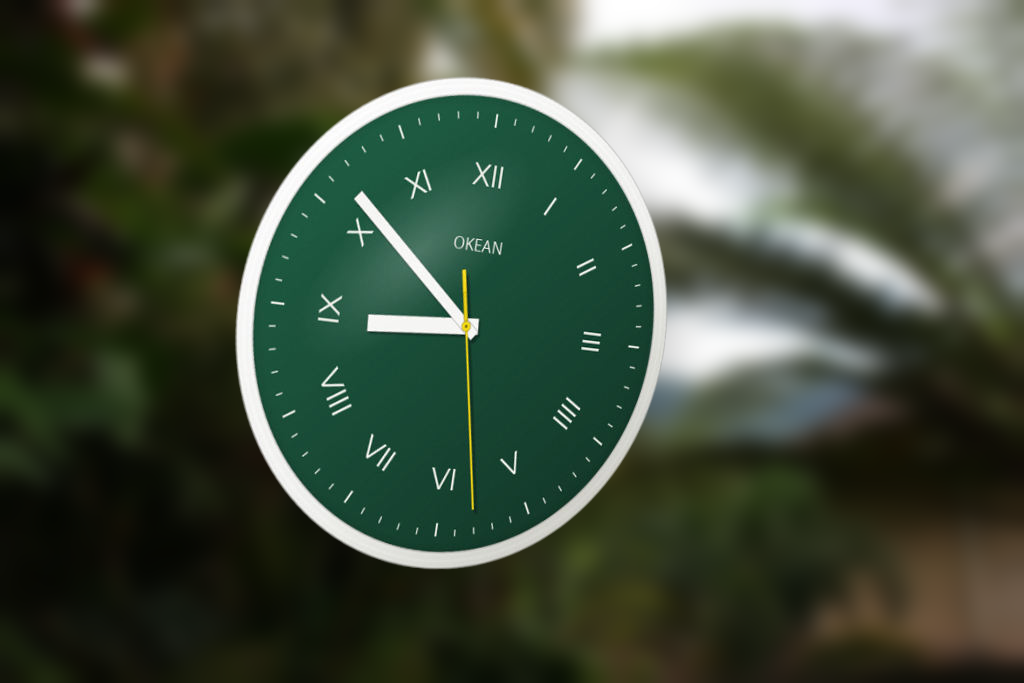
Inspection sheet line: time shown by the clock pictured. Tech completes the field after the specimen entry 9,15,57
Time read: 8,51,28
